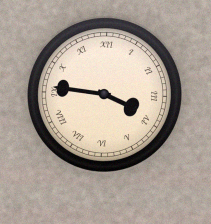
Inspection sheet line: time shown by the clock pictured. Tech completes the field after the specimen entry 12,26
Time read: 3,46
